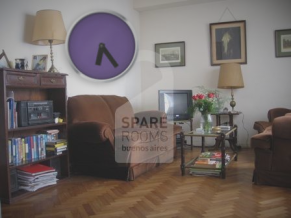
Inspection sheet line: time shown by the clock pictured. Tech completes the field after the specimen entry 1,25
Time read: 6,24
